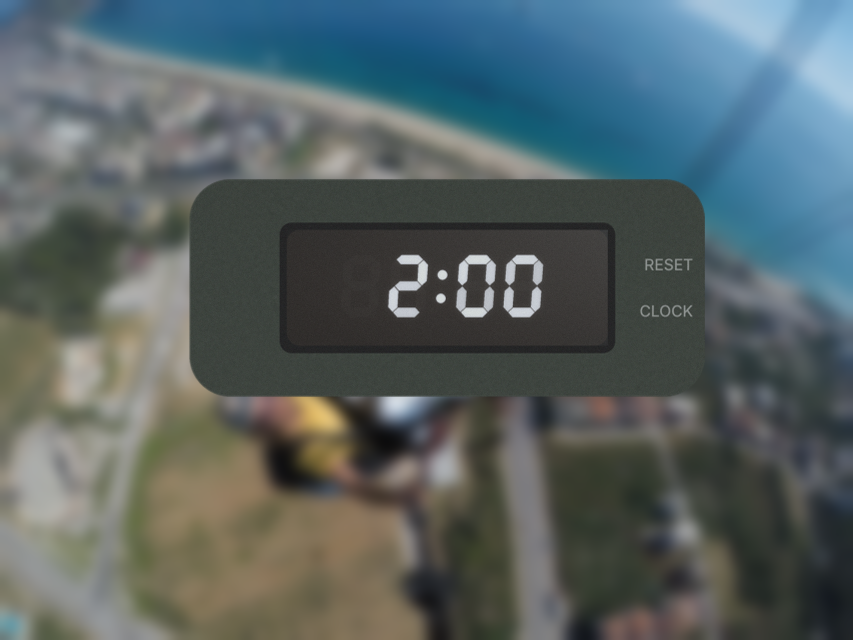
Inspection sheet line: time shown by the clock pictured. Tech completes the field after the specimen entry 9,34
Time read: 2,00
